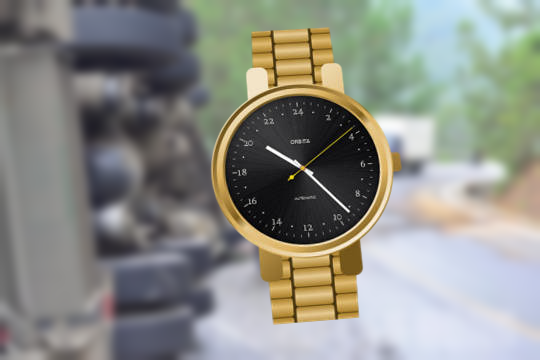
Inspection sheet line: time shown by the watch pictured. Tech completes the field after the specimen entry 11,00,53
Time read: 20,23,09
